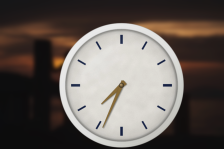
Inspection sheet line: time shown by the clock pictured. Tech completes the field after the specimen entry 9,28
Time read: 7,34
